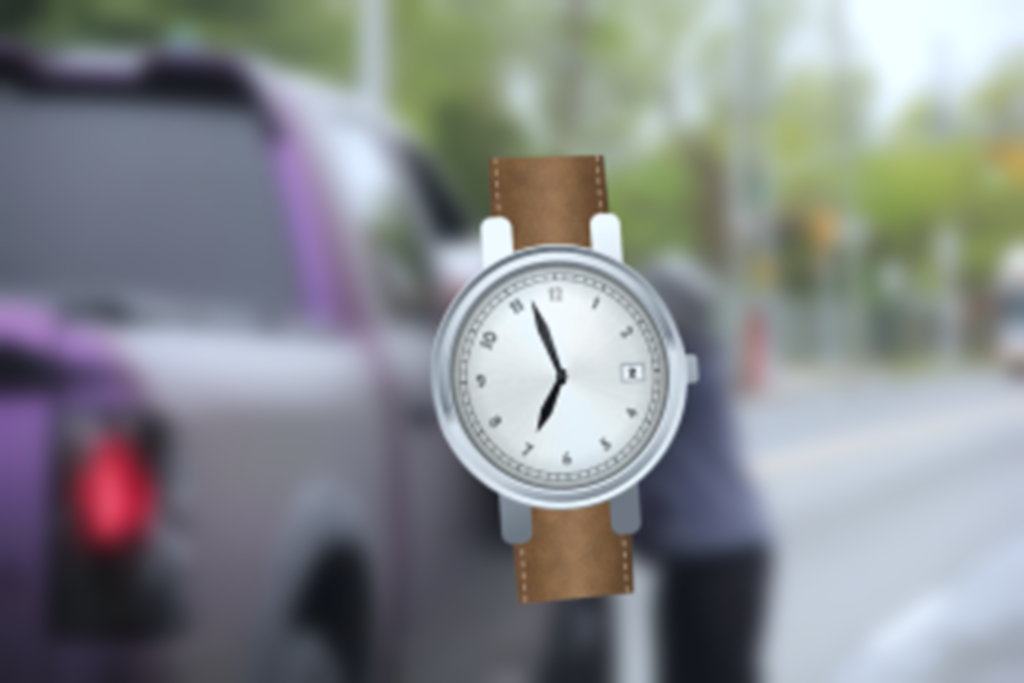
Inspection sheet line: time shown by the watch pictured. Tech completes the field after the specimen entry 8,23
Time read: 6,57
